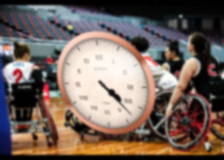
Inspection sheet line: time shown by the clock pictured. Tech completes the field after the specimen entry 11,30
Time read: 4,23
